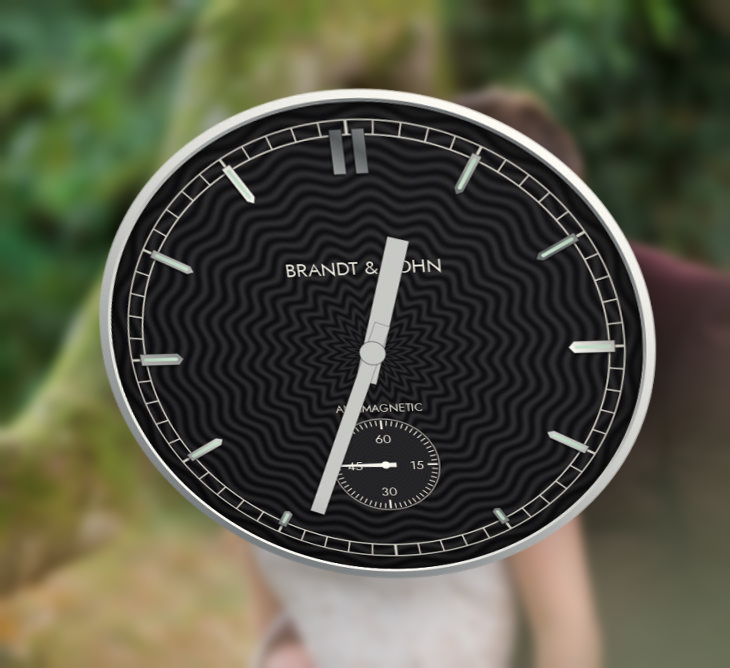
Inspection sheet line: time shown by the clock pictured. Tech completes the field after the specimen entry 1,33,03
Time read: 12,33,45
